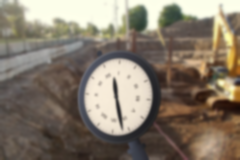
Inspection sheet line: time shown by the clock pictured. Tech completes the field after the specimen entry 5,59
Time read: 12,32
